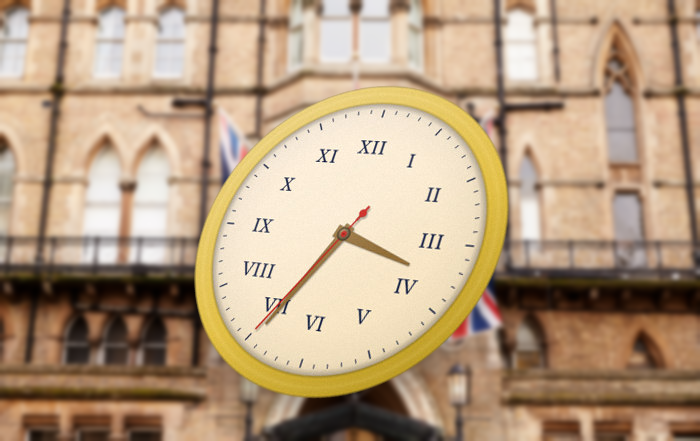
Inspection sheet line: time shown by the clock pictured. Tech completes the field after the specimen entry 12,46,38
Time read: 3,34,35
